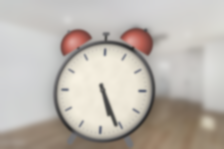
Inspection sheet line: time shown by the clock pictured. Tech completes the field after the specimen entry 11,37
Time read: 5,26
